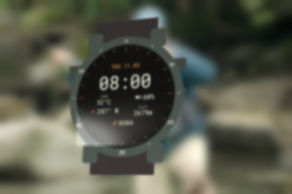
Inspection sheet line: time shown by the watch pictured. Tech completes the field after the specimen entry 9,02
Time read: 8,00
